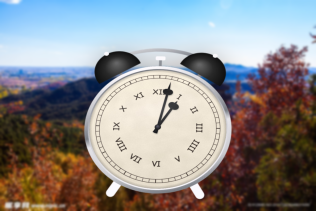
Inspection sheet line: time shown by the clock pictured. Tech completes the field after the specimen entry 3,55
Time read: 1,02
